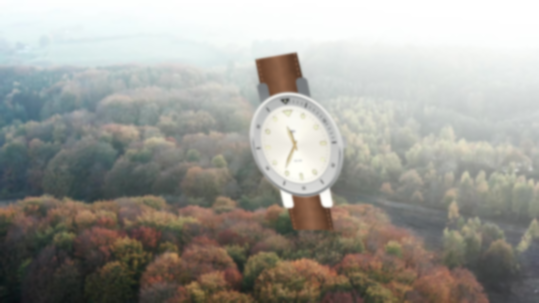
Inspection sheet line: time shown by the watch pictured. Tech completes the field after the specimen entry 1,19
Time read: 11,36
